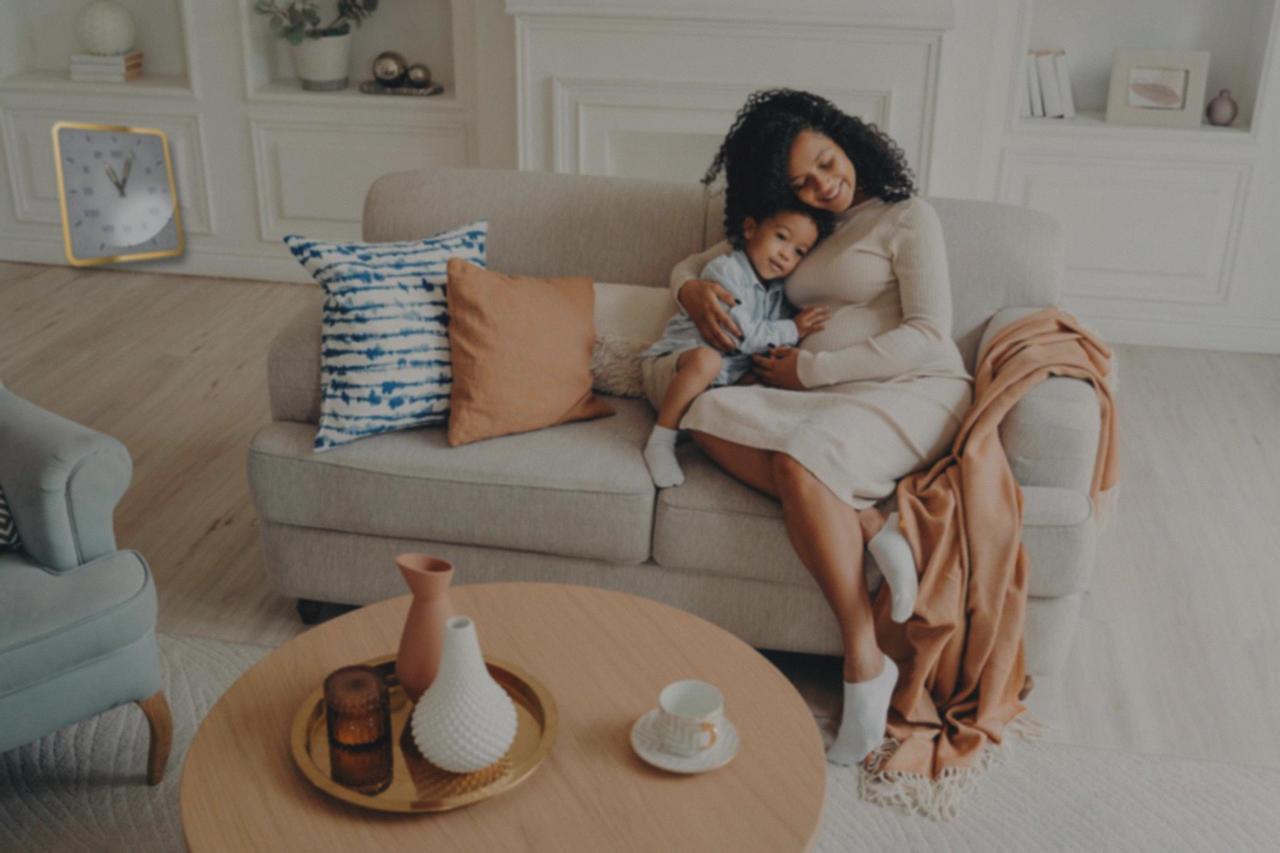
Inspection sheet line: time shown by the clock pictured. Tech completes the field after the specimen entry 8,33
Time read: 11,04
